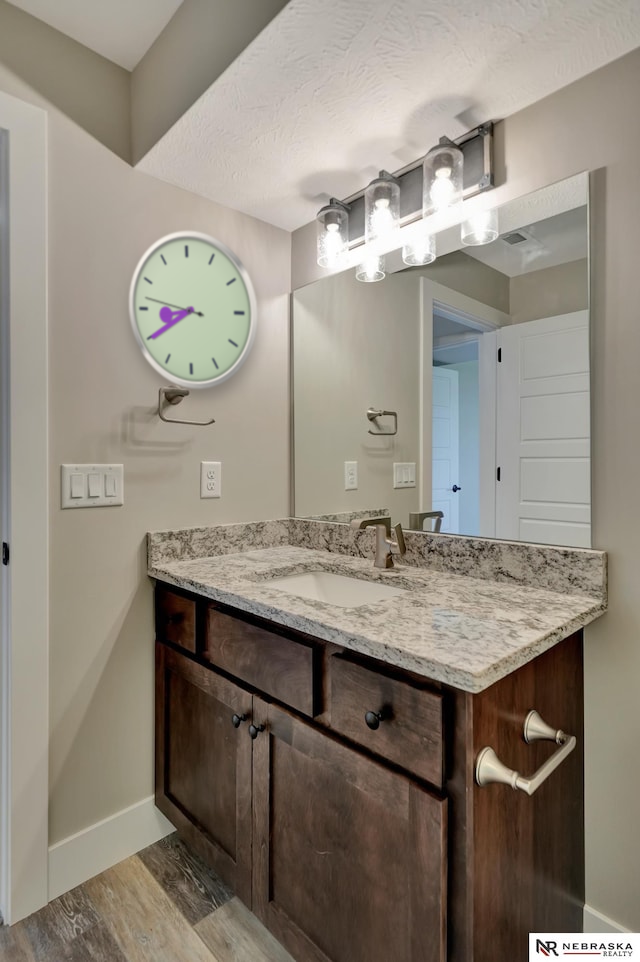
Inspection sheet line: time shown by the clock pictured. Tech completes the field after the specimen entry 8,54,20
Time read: 8,39,47
